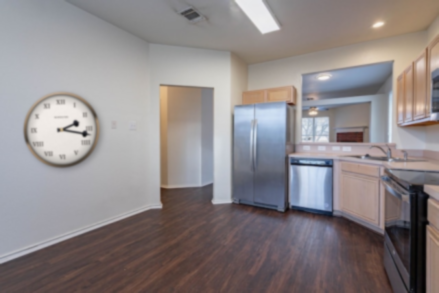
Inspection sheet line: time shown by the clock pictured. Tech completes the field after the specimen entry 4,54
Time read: 2,17
